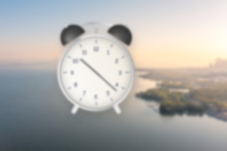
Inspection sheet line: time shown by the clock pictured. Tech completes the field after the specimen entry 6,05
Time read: 10,22
